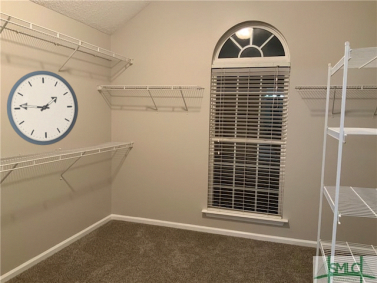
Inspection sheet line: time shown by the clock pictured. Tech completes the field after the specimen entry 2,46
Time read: 1,46
